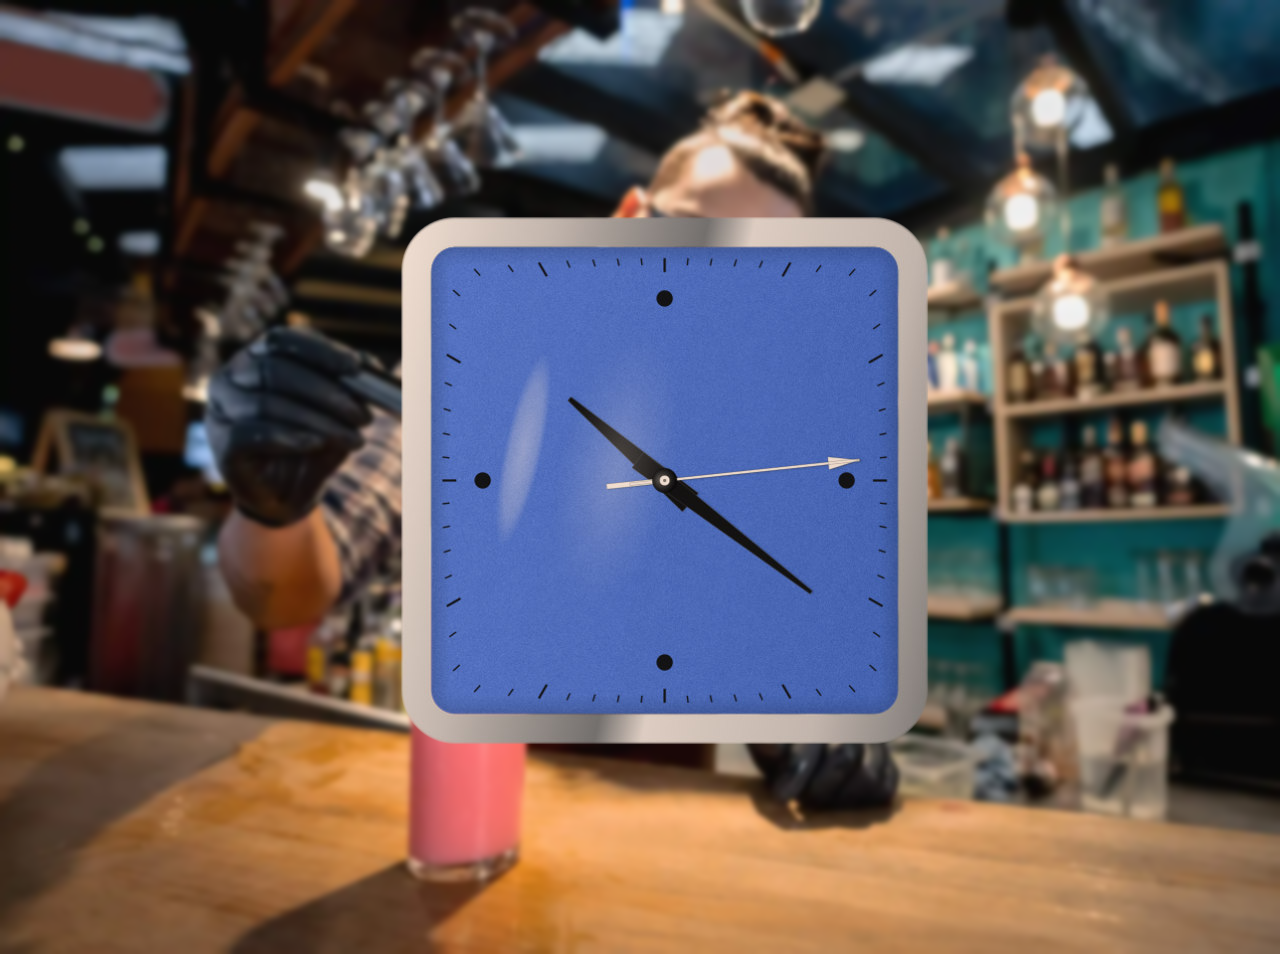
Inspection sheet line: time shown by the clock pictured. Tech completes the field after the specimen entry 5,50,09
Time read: 10,21,14
